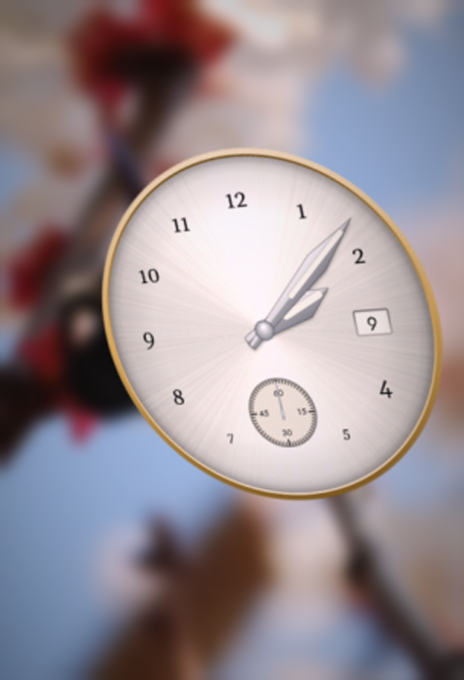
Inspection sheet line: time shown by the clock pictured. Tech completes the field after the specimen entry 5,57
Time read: 2,08
